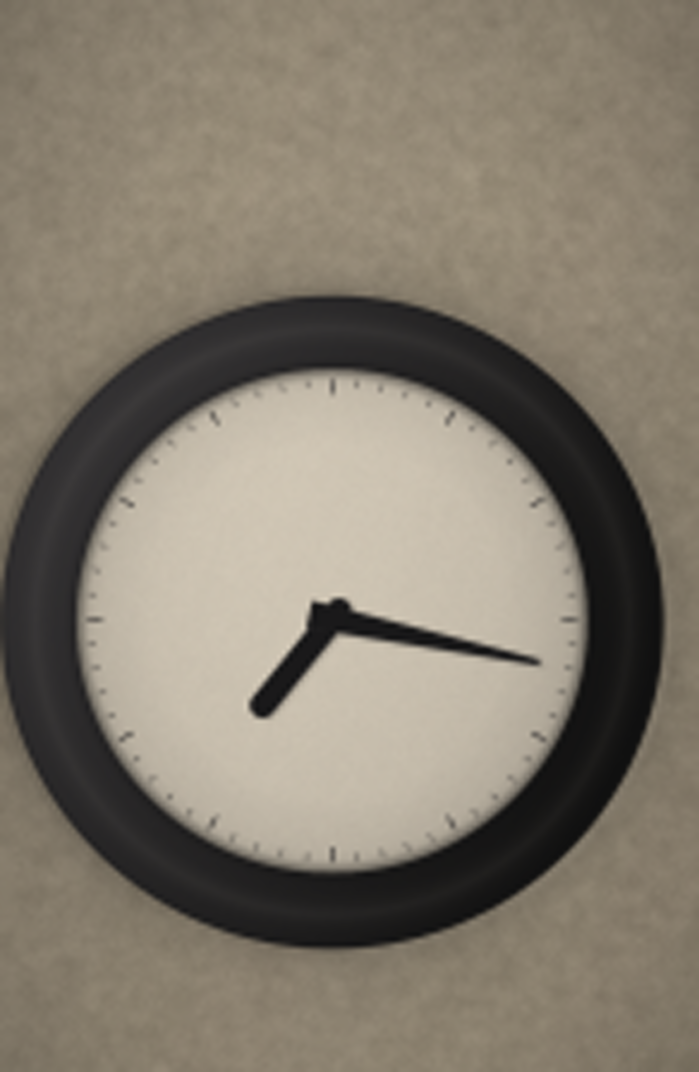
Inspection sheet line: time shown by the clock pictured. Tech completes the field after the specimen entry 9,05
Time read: 7,17
